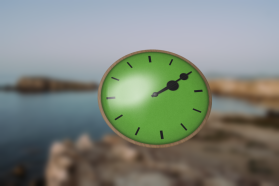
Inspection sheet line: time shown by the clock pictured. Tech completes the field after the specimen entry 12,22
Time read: 2,10
